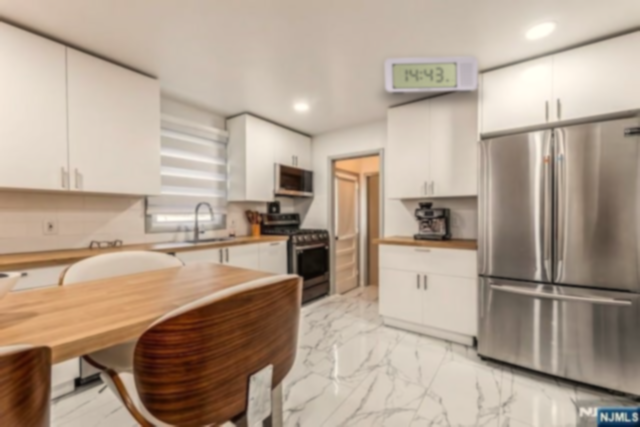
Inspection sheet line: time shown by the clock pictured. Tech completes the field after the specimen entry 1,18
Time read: 14,43
